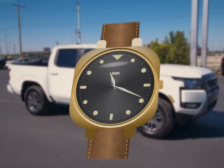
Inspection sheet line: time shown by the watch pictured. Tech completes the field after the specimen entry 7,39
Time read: 11,19
